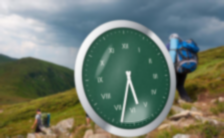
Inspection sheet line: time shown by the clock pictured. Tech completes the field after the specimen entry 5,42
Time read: 5,33
